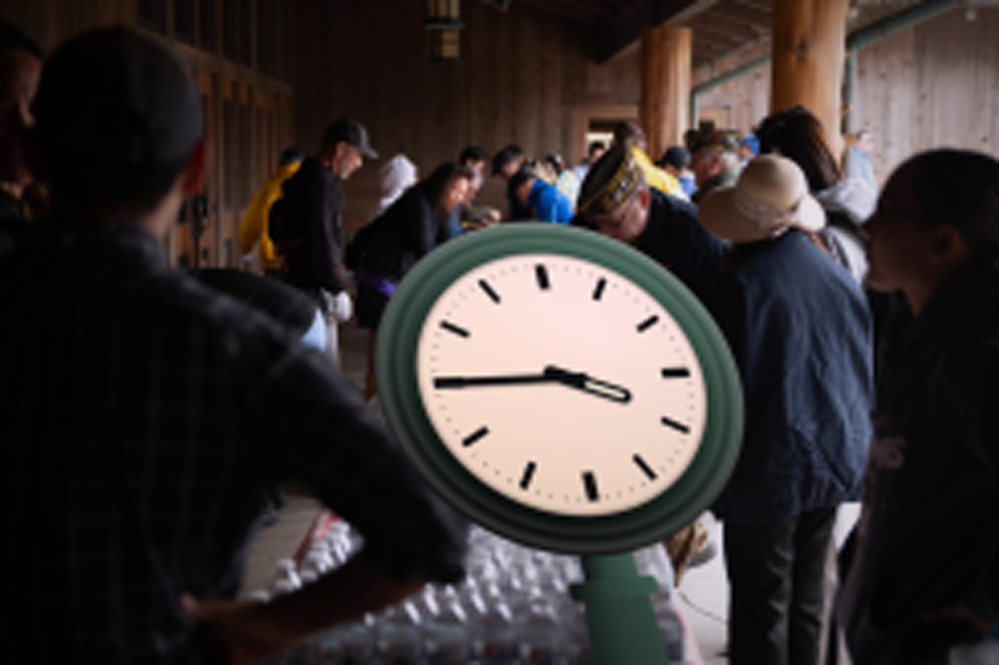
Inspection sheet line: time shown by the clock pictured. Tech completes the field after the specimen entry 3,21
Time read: 3,45
